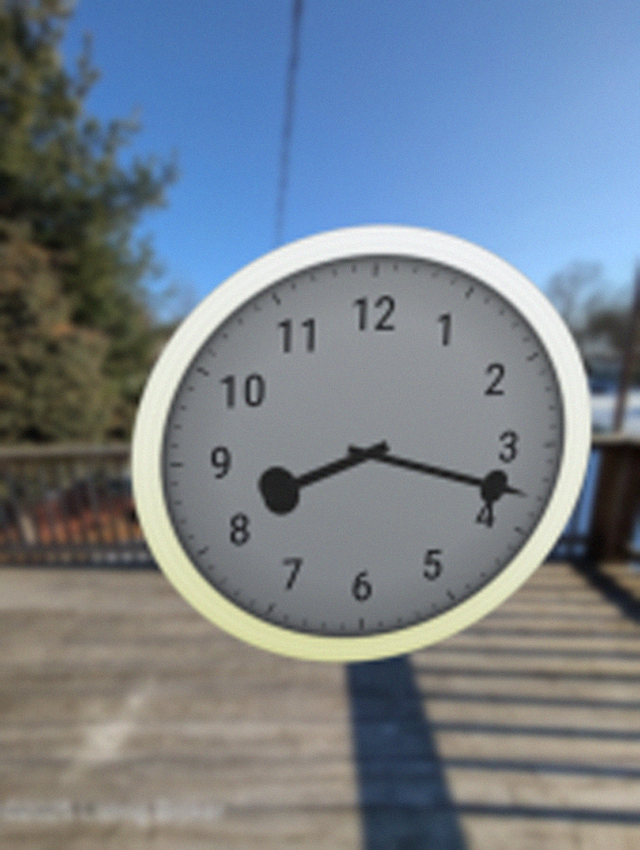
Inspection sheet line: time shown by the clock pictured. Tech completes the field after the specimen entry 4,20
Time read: 8,18
